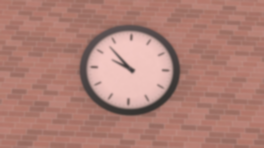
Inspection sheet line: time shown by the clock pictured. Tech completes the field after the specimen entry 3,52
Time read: 9,53
